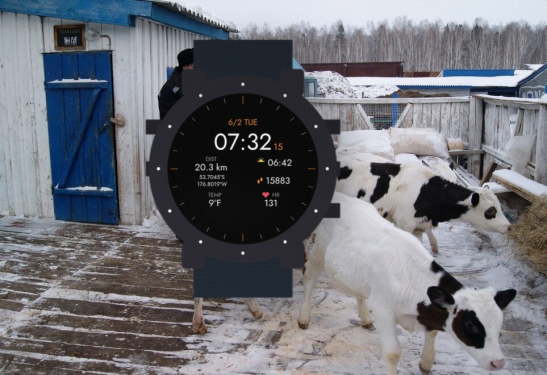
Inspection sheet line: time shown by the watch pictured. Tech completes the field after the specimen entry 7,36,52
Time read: 7,32,15
